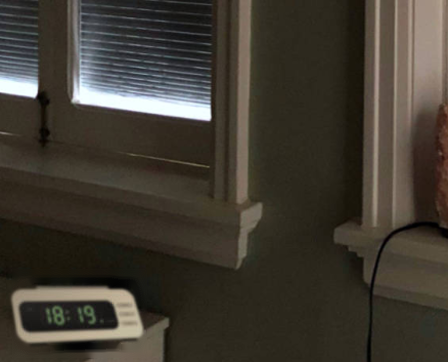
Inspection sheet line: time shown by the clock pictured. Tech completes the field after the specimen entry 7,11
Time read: 18,19
